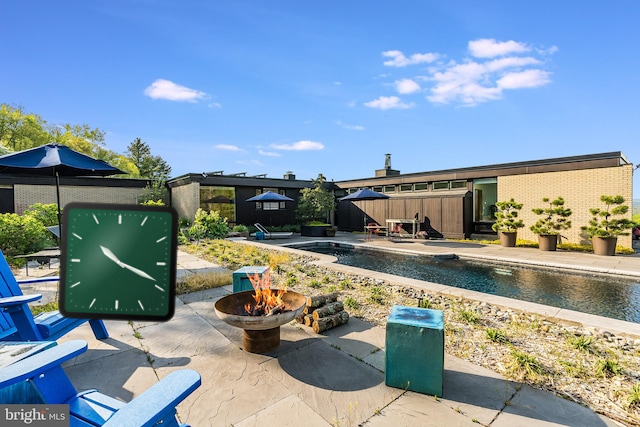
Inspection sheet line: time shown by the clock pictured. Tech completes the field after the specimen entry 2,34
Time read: 10,19
